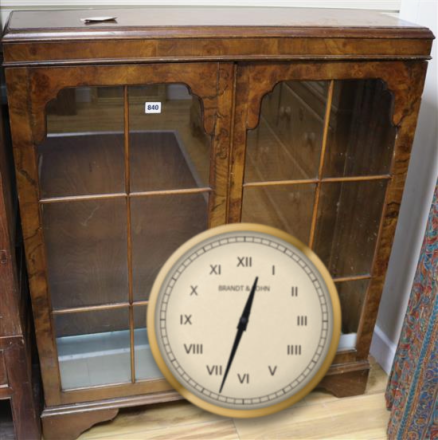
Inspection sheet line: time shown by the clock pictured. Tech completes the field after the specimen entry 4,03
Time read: 12,33
